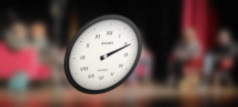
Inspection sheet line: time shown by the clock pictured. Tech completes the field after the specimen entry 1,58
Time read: 2,11
